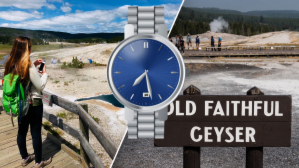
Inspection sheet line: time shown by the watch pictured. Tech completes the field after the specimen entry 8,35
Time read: 7,28
